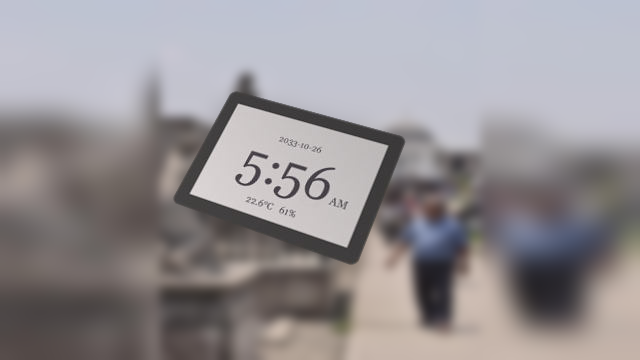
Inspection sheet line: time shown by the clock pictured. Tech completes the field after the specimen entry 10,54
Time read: 5,56
